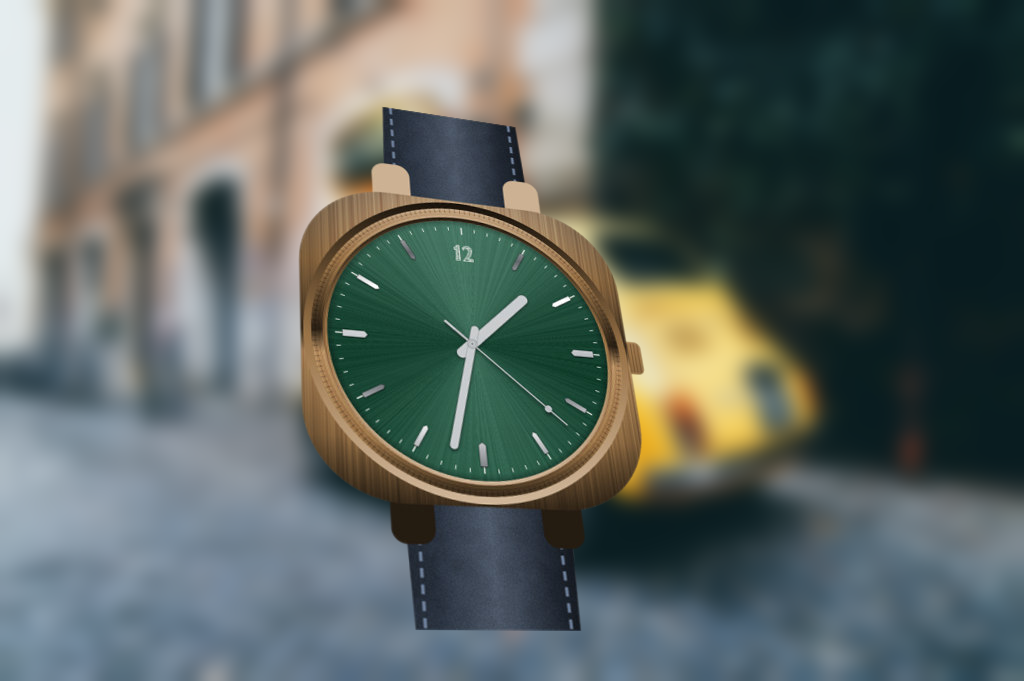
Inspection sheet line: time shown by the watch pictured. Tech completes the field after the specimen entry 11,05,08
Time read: 1,32,22
